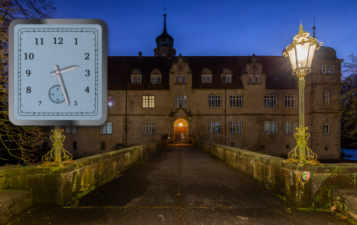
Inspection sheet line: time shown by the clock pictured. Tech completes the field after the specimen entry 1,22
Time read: 2,27
